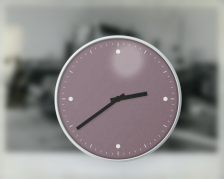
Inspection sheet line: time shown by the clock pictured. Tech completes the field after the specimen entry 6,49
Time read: 2,39
